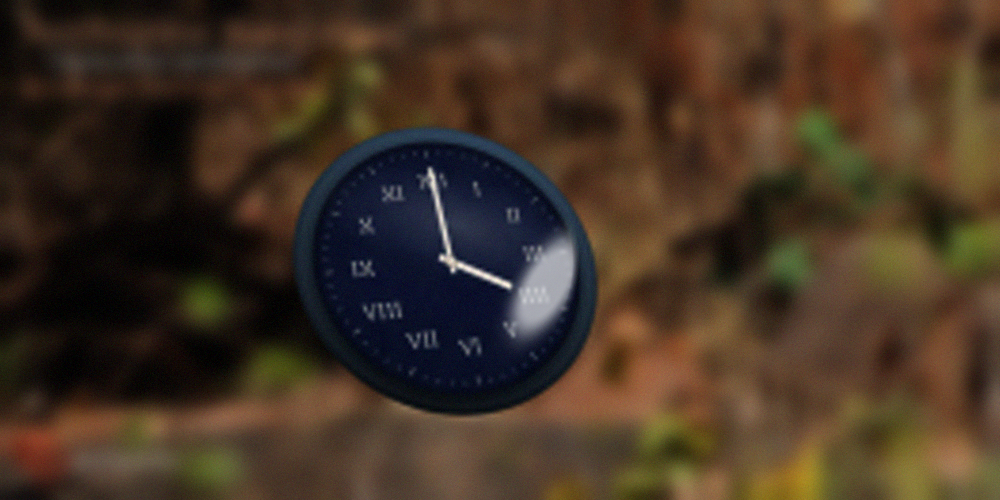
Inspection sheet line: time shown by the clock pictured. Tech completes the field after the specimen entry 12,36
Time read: 4,00
